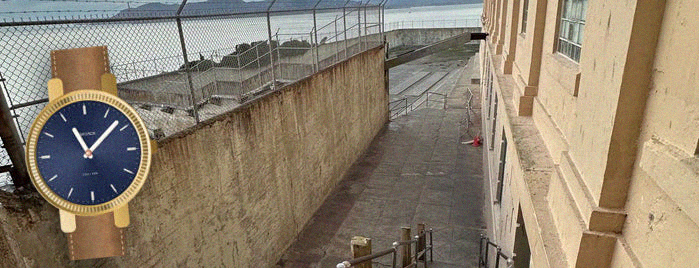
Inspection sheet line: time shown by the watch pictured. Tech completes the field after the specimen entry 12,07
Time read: 11,08
